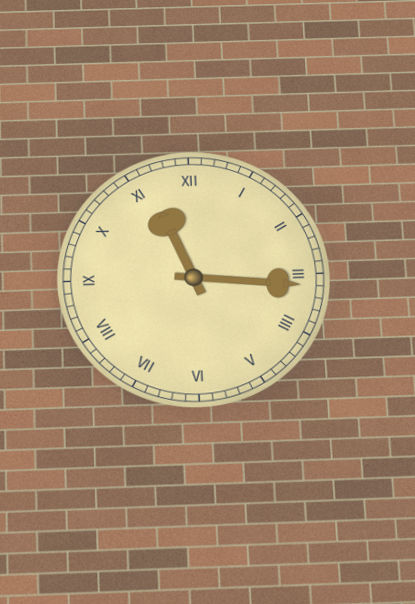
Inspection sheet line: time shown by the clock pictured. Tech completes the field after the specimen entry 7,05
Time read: 11,16
